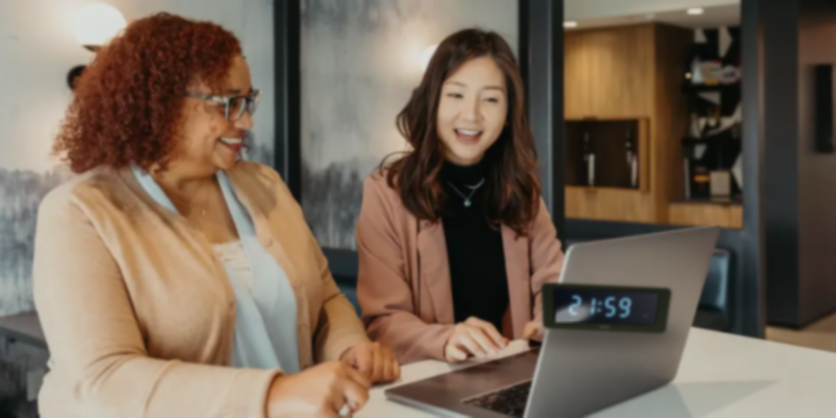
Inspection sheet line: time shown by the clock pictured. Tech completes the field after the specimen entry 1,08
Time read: 21,59
